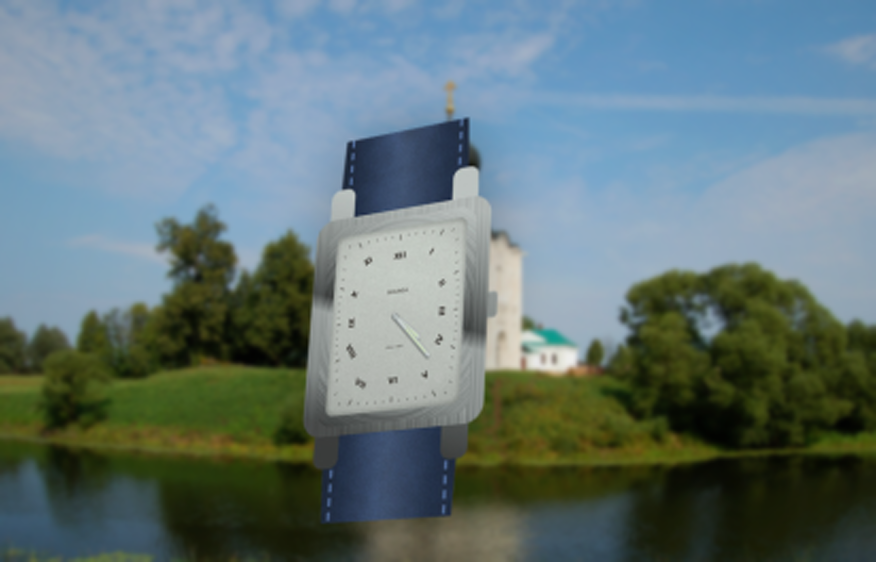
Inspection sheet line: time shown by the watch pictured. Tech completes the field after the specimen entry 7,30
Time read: 4,23
